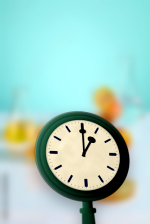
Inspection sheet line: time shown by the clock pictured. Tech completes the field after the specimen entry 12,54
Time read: 1,00
